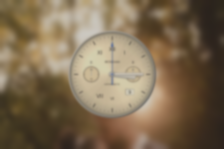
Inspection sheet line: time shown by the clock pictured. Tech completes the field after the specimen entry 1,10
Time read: 3,15
